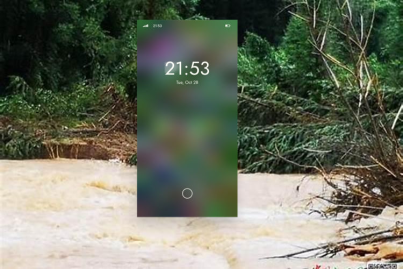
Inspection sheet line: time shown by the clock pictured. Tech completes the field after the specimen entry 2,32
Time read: 21,53
